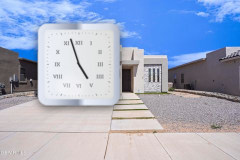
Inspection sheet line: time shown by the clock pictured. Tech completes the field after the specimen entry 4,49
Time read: 4,57
